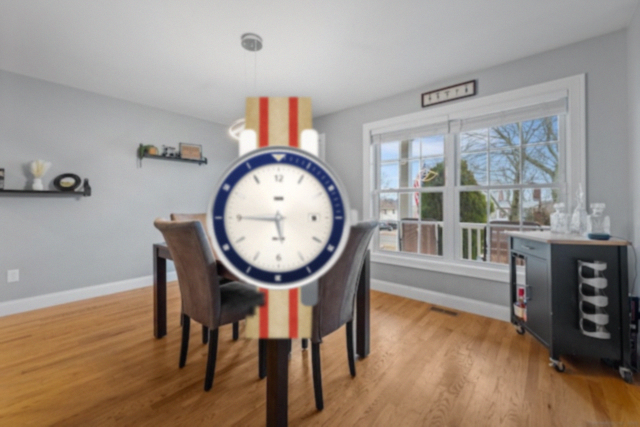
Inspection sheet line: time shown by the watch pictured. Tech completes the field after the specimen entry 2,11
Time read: 5,45
